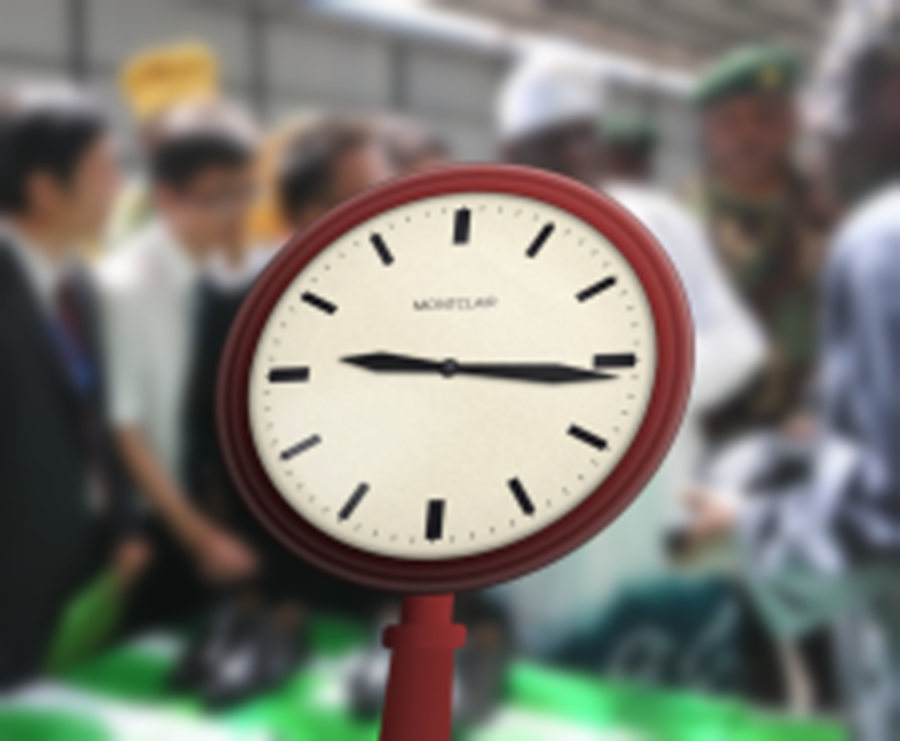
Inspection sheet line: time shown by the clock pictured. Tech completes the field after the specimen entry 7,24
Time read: 9,16
